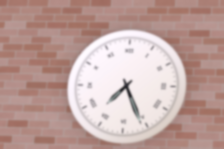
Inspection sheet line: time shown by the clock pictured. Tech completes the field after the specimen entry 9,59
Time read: 7,26
